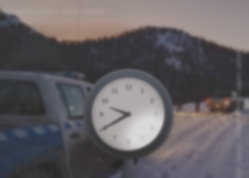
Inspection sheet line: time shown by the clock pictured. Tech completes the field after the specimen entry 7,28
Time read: 9,40
